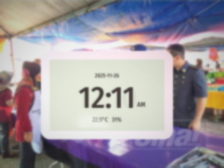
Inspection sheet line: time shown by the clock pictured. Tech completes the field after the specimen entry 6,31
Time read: 12,11
